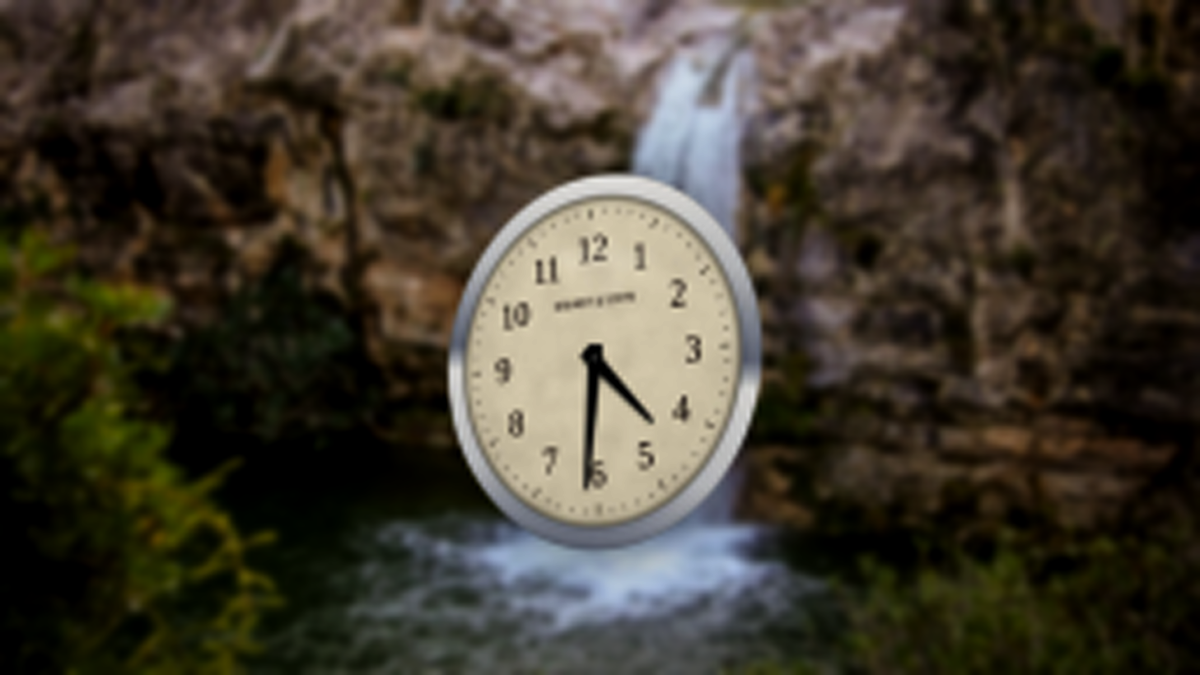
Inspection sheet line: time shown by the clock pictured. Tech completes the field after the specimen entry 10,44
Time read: 4,31
